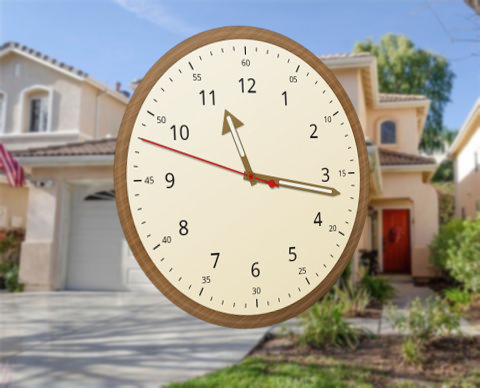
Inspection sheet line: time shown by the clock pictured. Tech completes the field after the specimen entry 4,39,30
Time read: 11,16,48
